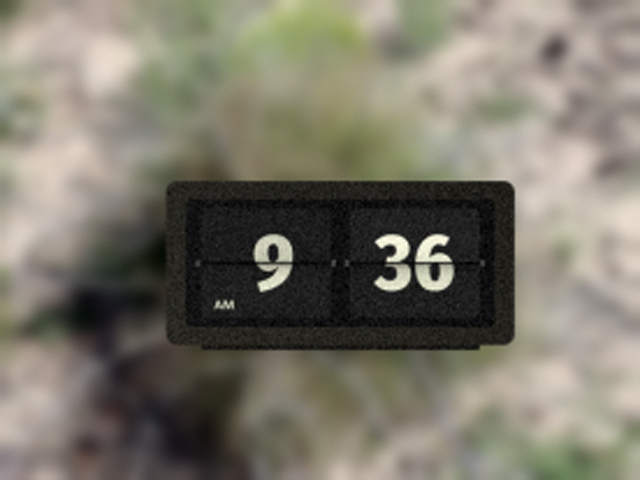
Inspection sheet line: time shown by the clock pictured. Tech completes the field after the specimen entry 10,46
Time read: 9,36
